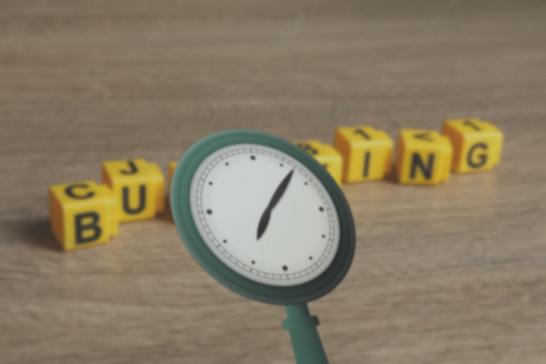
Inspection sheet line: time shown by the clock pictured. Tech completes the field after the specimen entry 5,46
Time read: 7,07
